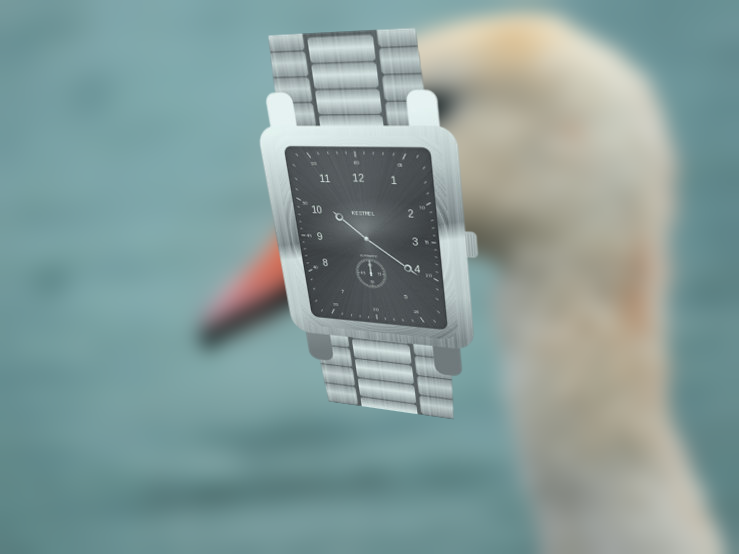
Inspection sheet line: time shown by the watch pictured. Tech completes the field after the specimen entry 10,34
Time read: 10,21
